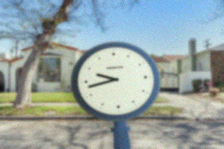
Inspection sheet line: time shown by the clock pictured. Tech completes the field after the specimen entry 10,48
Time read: 9,43
